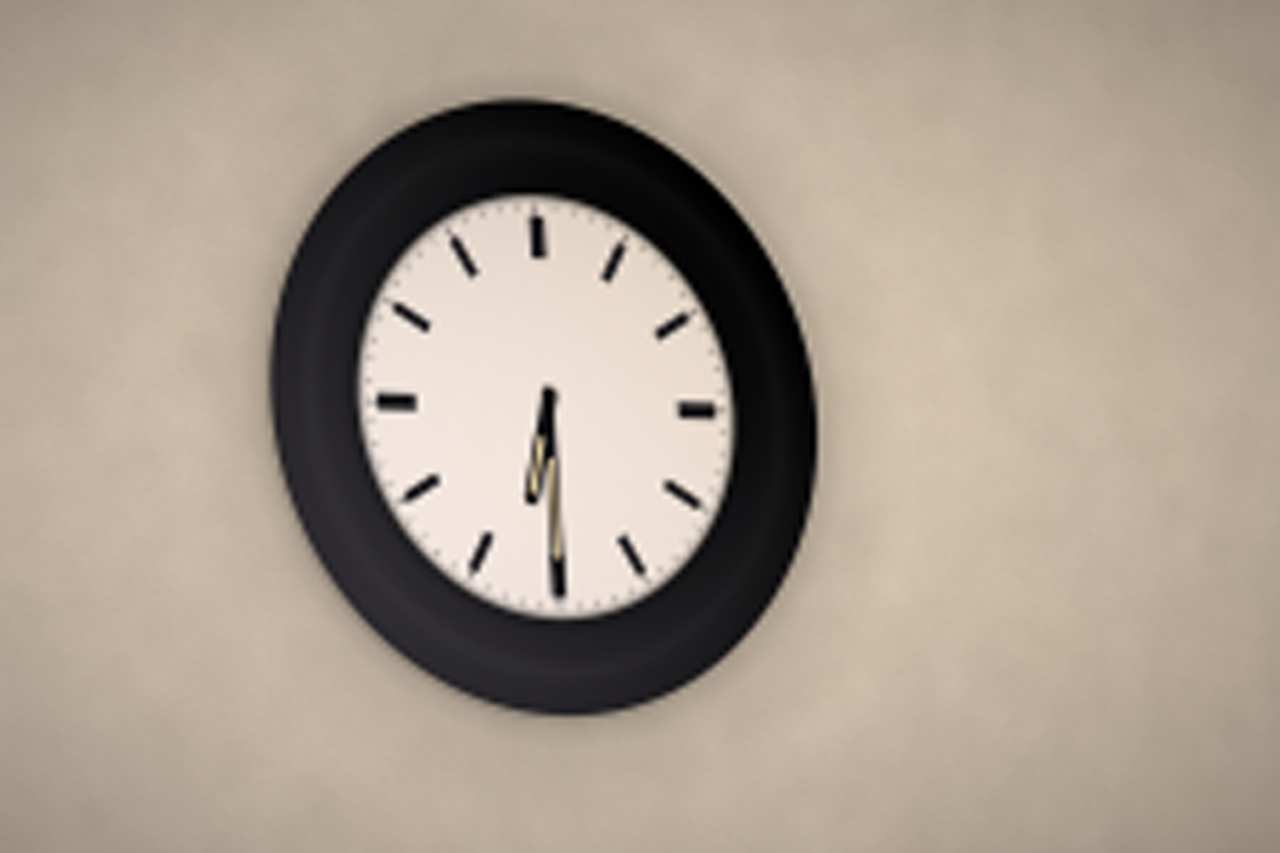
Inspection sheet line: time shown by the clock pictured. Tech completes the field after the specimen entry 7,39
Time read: 6,30
